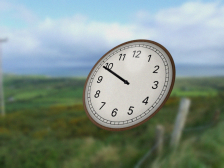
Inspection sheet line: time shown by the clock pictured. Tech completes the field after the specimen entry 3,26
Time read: 9,49
